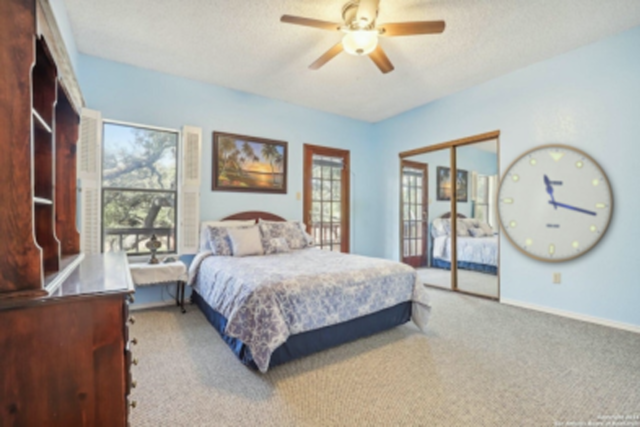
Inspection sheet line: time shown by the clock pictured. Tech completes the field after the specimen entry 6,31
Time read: 11,17
